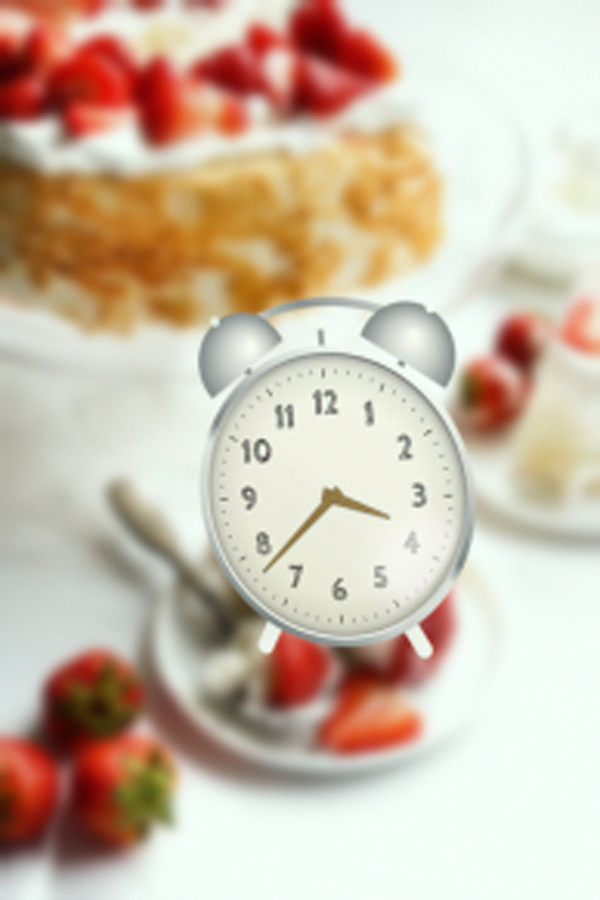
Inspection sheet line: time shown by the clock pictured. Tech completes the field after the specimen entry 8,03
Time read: 3,38
